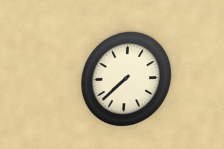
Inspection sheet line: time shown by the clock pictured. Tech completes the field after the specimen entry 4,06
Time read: 7,38
